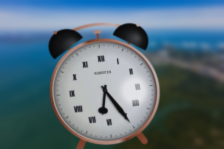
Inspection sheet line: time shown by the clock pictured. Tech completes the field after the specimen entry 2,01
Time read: 6,25
